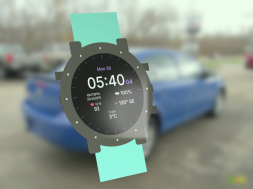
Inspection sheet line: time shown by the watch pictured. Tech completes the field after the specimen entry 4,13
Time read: 5,40
